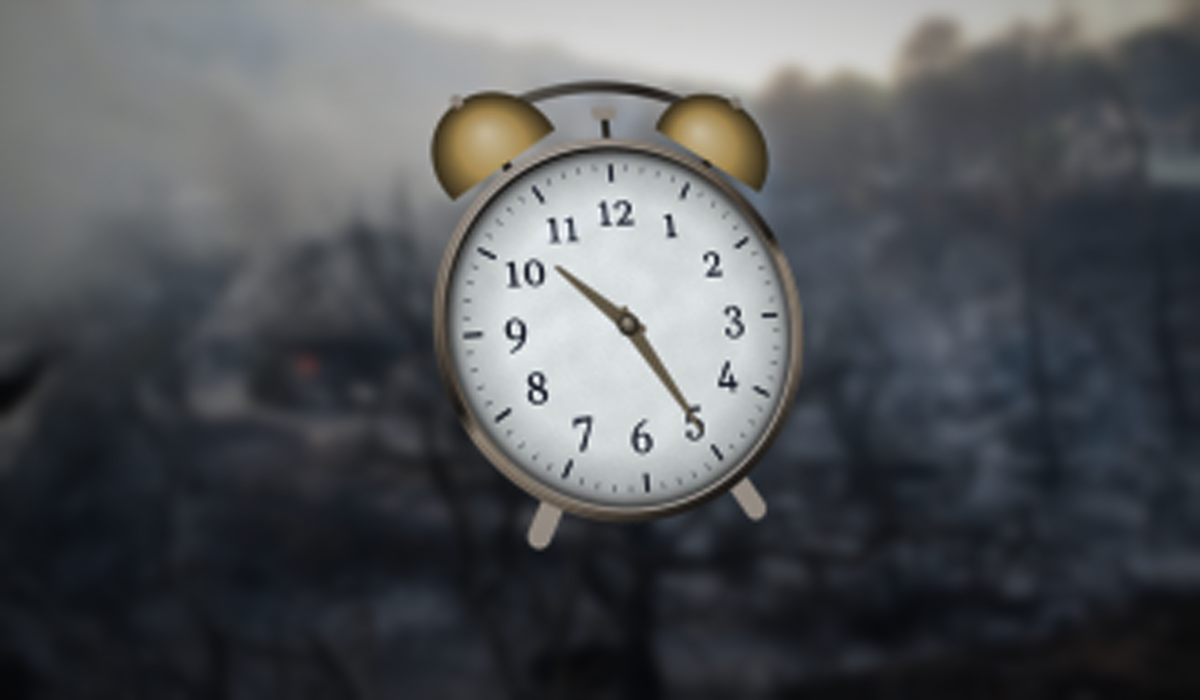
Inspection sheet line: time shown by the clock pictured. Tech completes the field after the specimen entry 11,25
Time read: 10,25
